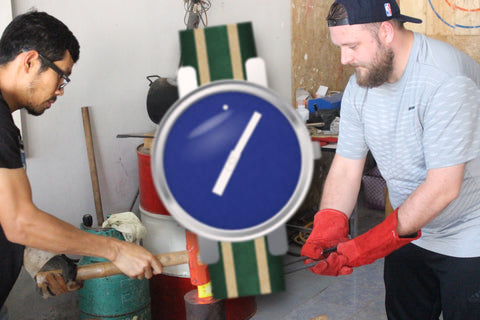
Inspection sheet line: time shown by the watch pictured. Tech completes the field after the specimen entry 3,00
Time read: 7,06
